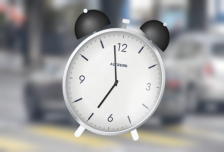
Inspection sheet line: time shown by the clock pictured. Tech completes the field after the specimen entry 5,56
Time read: 6,58
